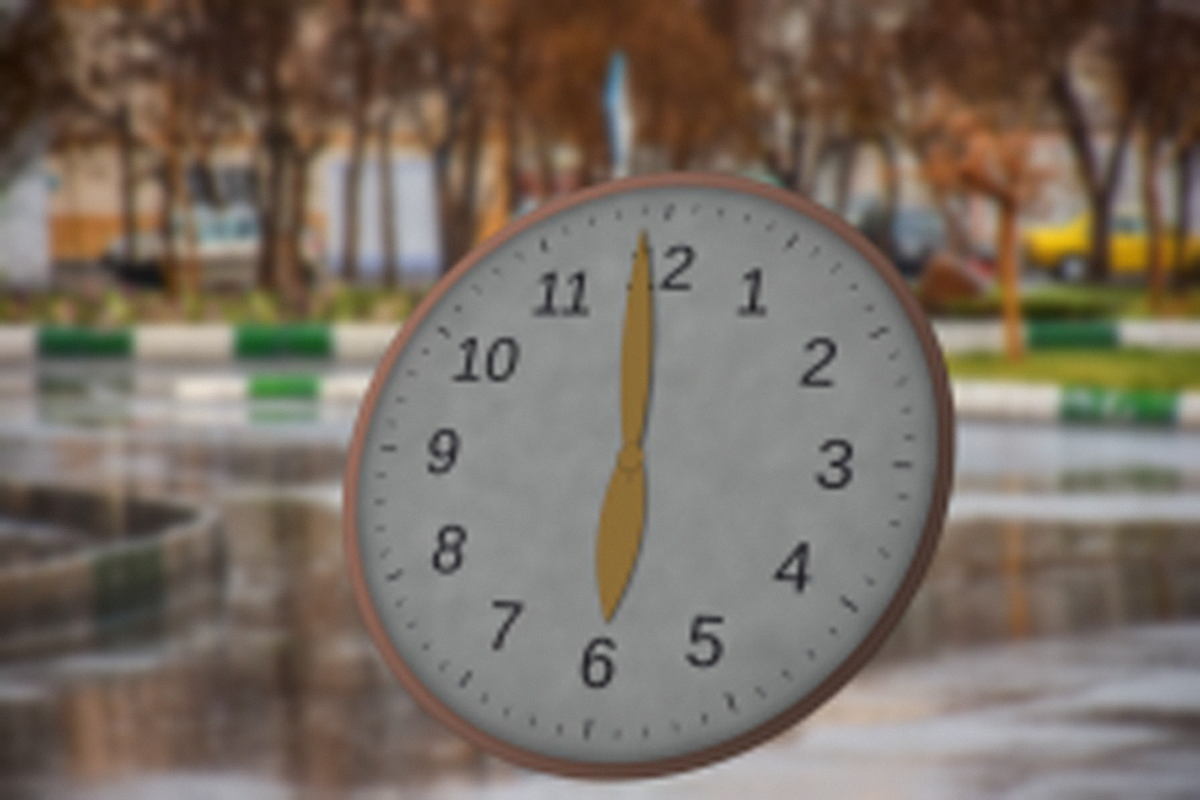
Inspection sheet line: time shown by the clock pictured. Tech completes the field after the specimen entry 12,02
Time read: 5,59
